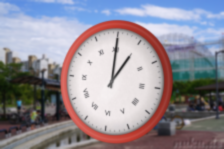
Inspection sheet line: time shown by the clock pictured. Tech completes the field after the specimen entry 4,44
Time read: 1,00
